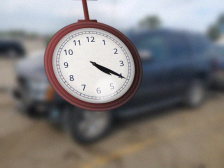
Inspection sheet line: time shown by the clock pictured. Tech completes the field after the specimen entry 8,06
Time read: 4,20
